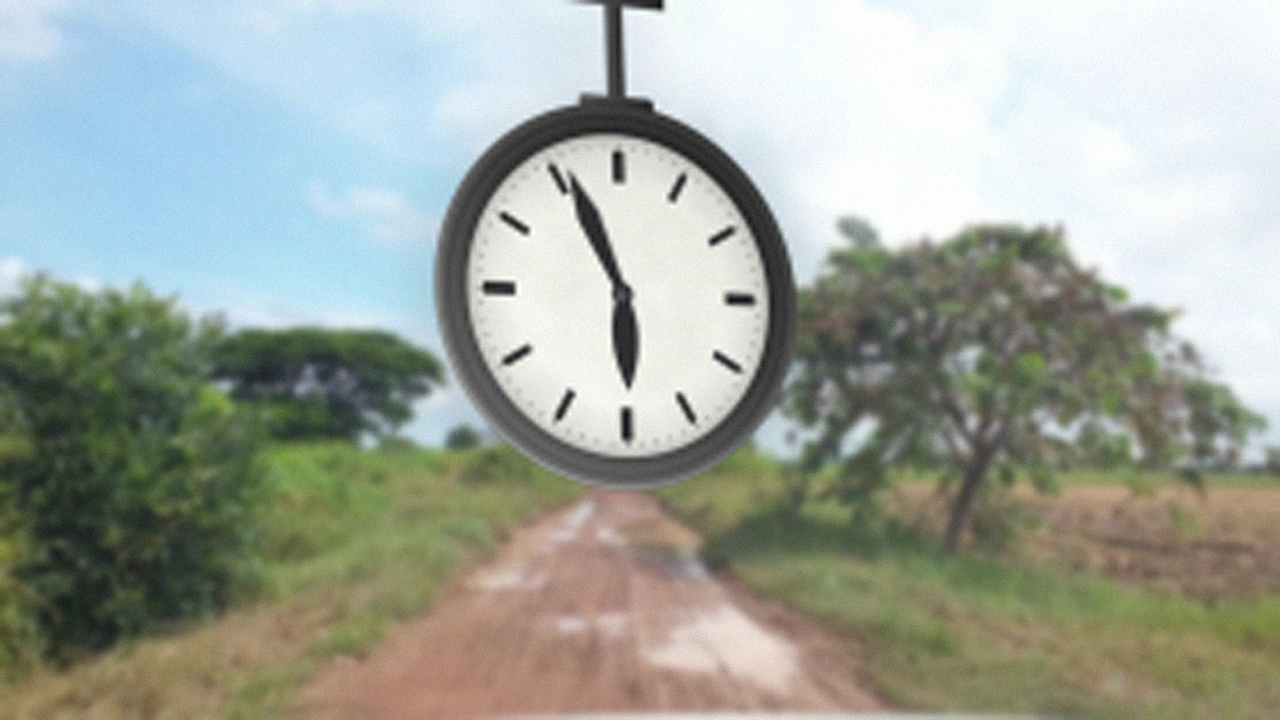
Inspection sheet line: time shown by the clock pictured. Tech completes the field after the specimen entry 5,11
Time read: 5,56
